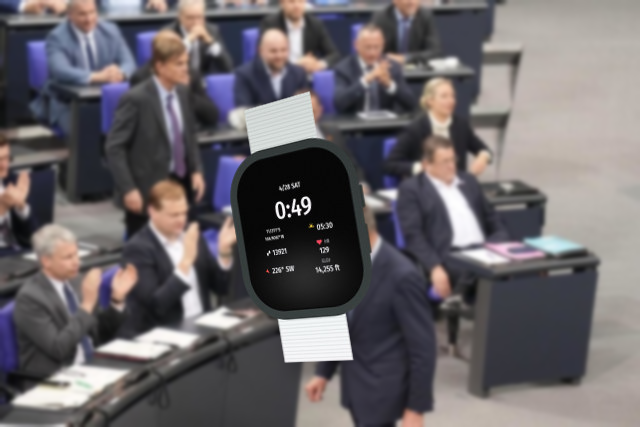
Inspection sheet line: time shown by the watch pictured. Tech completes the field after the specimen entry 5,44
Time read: 0,49
